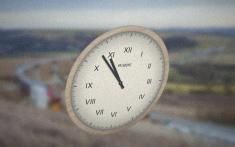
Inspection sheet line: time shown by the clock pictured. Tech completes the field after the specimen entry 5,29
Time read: 10,53
